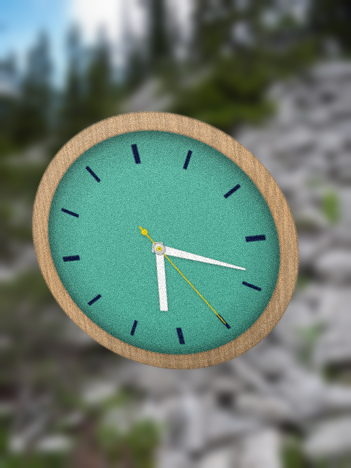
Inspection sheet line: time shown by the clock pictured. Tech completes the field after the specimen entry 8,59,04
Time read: 6,18,25
